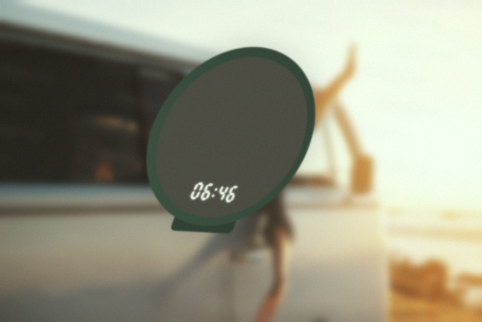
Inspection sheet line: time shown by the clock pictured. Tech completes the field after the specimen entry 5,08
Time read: 6,46
